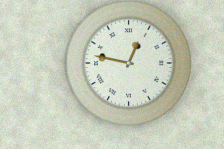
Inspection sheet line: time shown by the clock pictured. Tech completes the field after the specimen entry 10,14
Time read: 12,47
